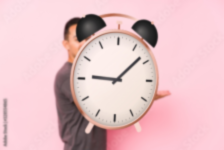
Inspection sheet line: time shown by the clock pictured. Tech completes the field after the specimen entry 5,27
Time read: 9,08
